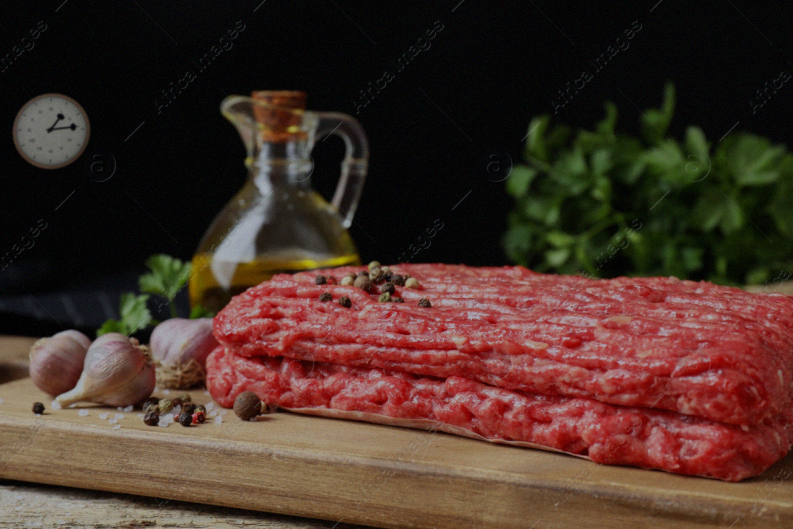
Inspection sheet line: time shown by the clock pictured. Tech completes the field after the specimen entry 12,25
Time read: 1,14
